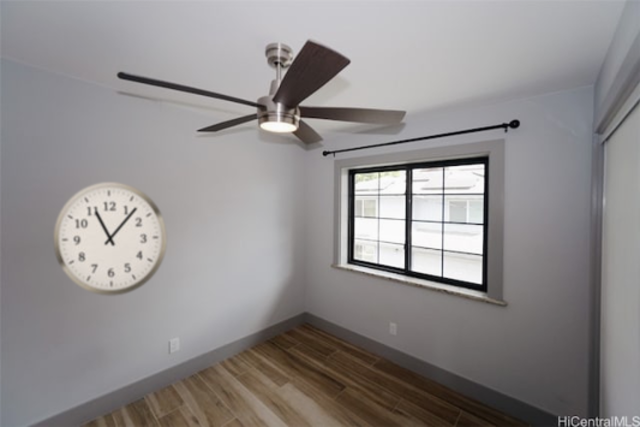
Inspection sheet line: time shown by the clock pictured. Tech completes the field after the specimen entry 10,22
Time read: 11,07
